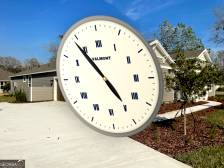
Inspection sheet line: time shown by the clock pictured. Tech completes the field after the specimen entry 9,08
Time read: 4,54
